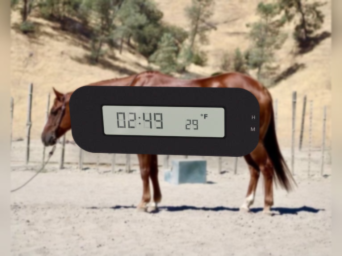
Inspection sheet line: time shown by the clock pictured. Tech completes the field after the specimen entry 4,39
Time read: 2,49
